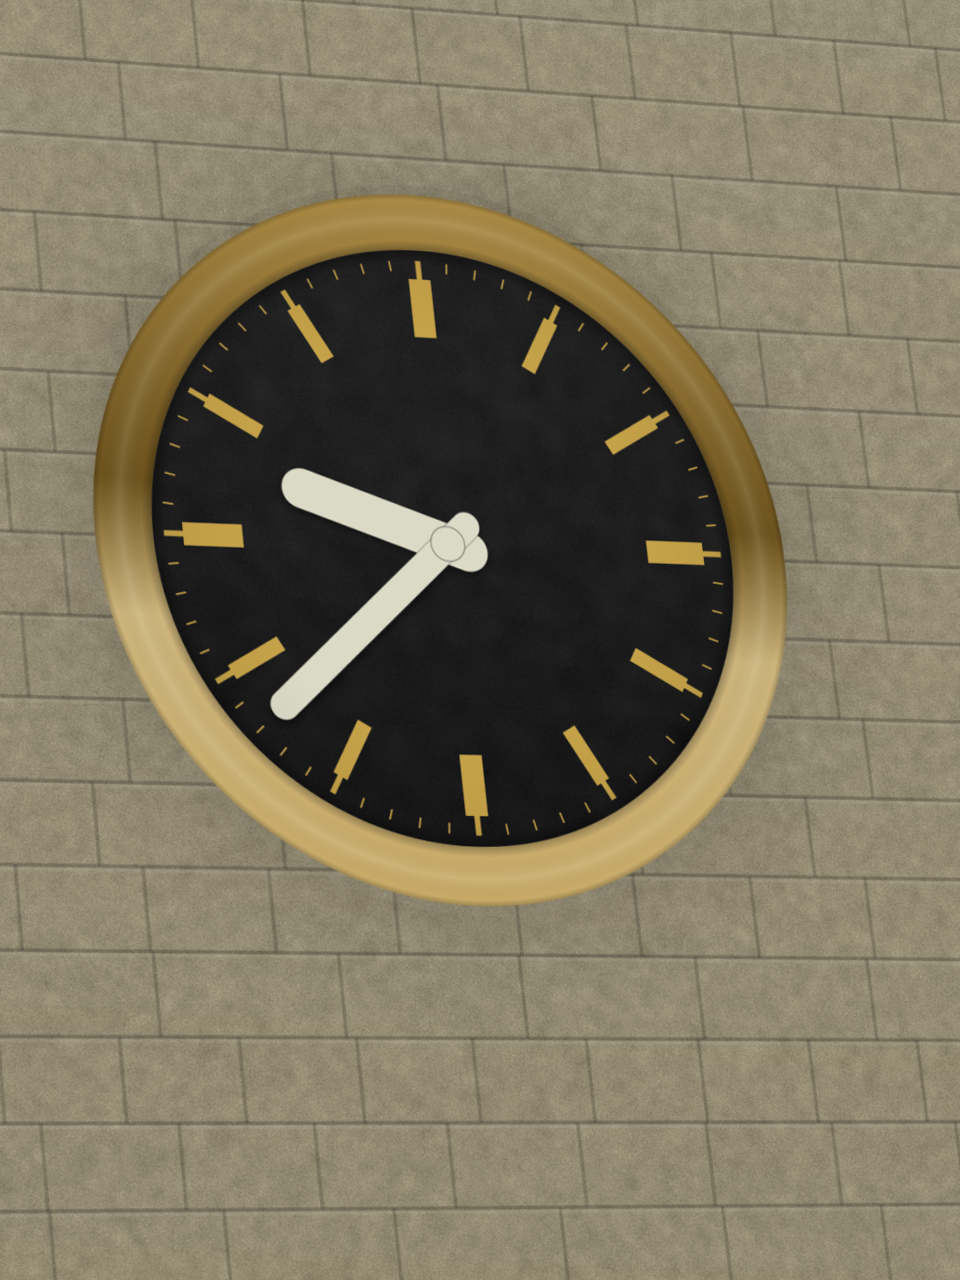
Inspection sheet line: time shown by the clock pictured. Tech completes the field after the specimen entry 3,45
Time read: 9,38
